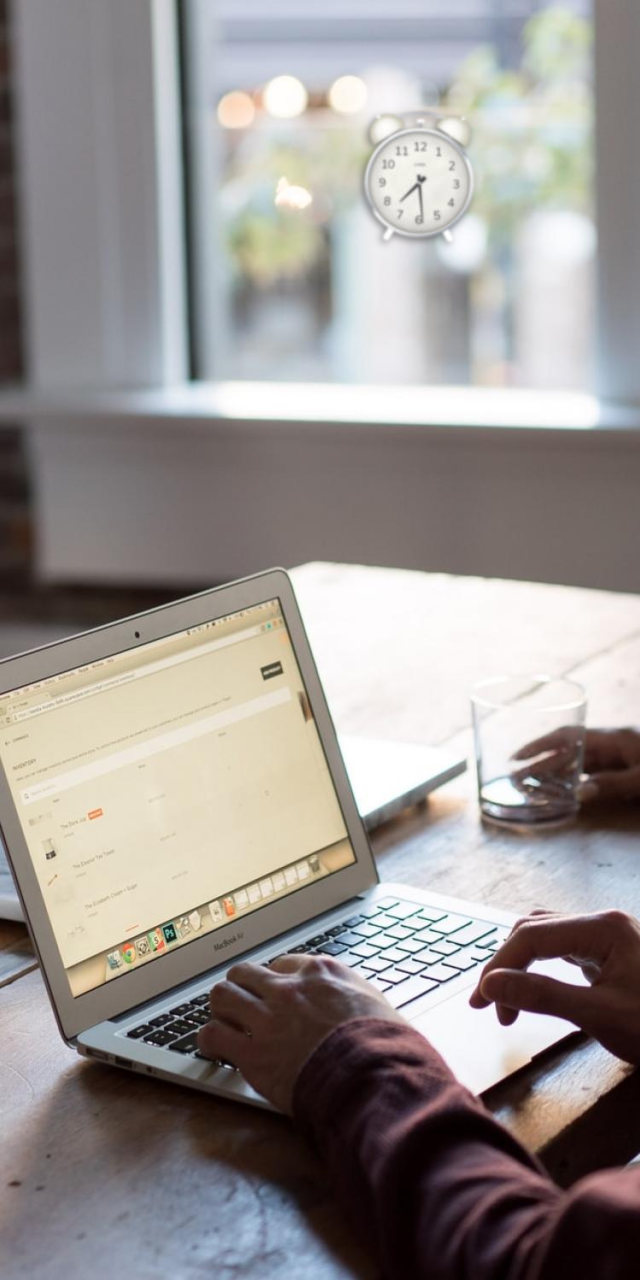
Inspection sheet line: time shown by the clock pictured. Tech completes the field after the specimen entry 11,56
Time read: 7,29
